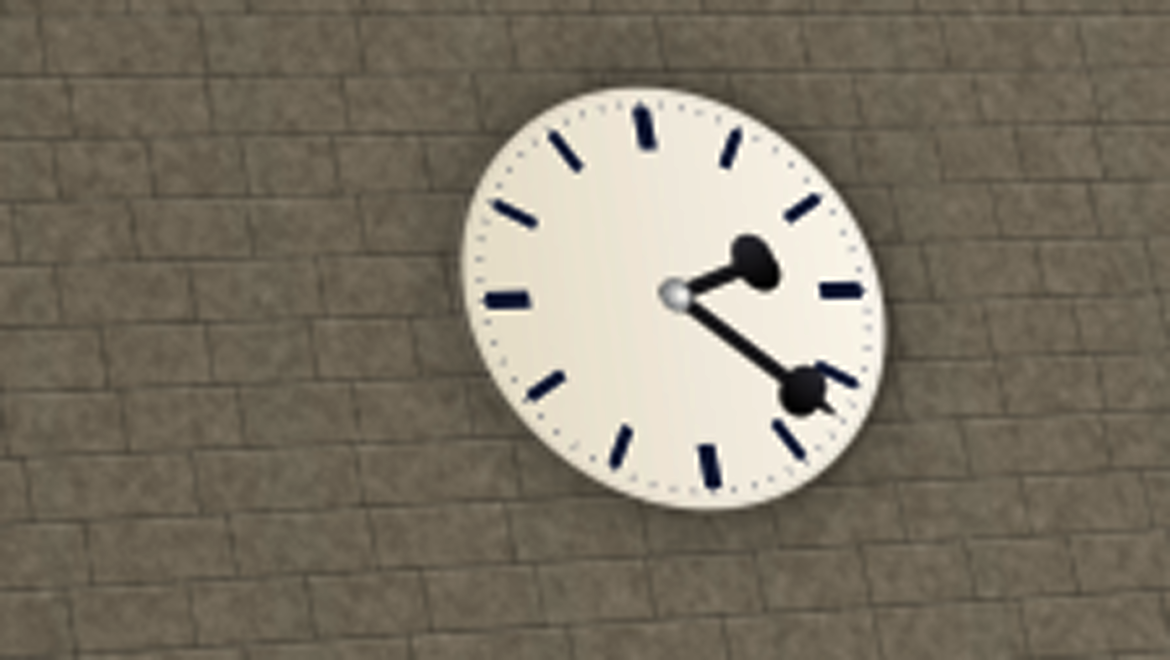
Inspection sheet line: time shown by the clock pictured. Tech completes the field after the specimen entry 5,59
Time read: 2,22
